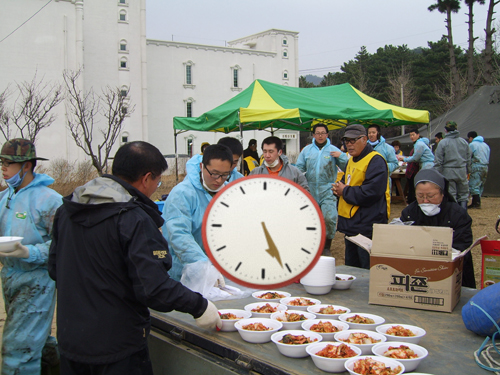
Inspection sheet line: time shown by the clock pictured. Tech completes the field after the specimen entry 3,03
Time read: 5,26
